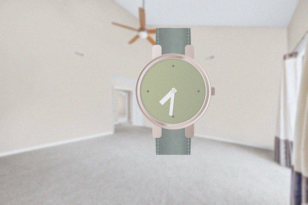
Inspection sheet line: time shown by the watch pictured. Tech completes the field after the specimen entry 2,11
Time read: 7,31
